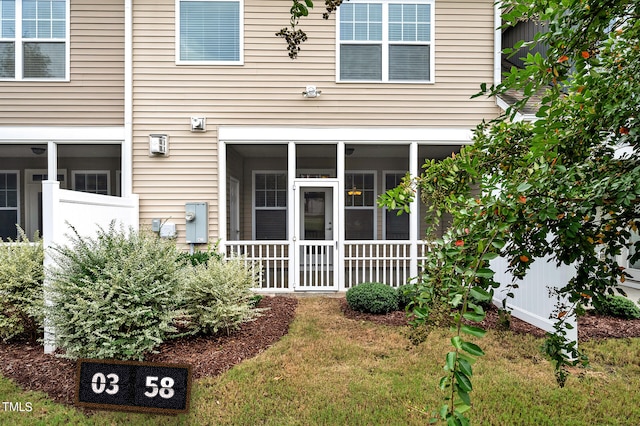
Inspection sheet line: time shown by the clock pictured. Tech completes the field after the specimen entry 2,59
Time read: 3,58
